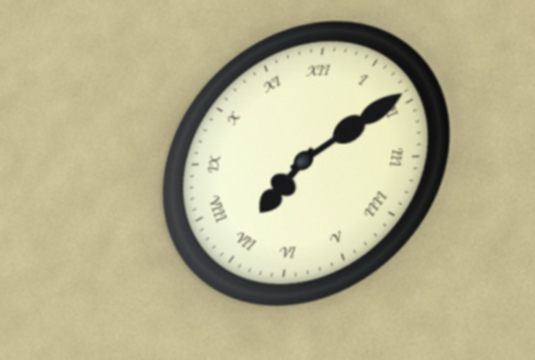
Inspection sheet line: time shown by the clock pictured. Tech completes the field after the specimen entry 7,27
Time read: 7,09
